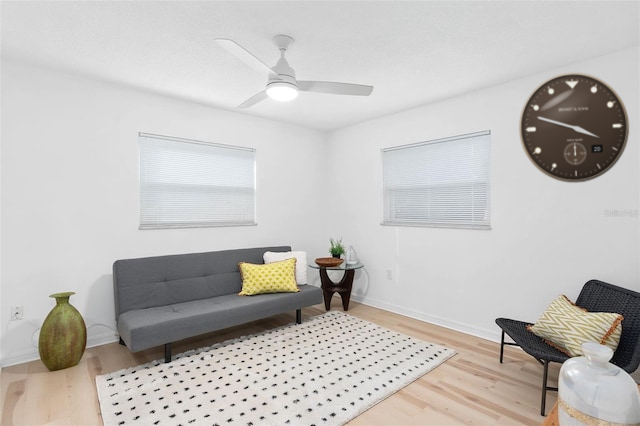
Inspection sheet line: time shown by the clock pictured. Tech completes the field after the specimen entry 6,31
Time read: 3,48
